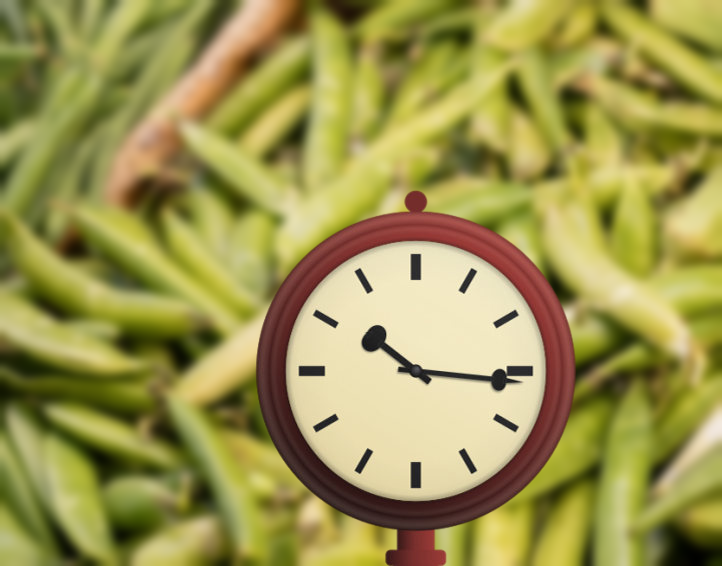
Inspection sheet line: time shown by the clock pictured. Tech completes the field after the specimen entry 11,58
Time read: 10,16
